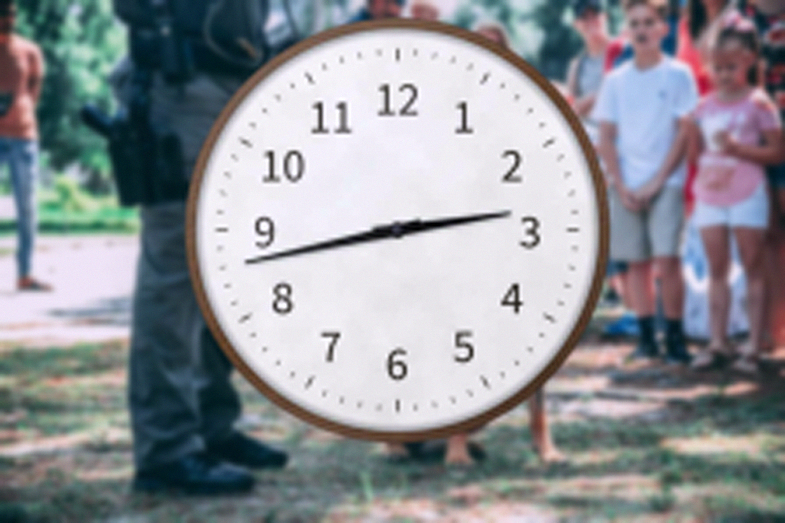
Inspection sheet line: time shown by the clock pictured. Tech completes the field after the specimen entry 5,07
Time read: 2,43
